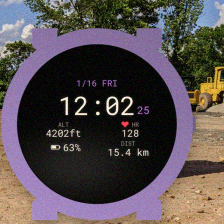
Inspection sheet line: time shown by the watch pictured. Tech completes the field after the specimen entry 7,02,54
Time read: 12,02,25
